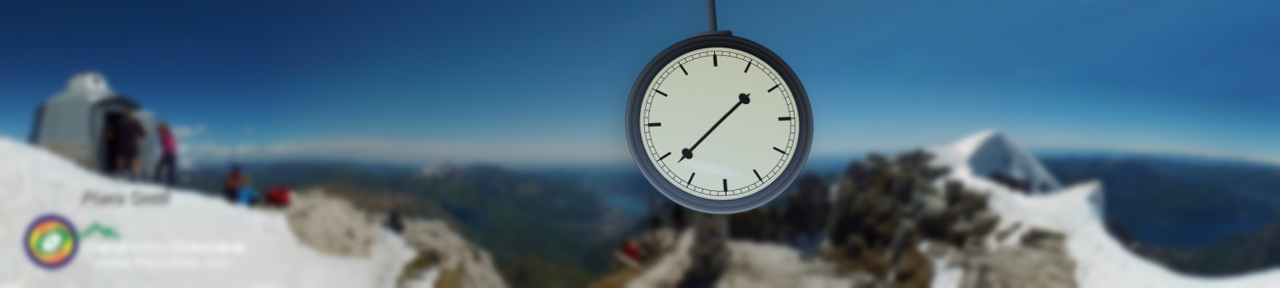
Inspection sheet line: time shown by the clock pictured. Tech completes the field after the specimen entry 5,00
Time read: 1,38
